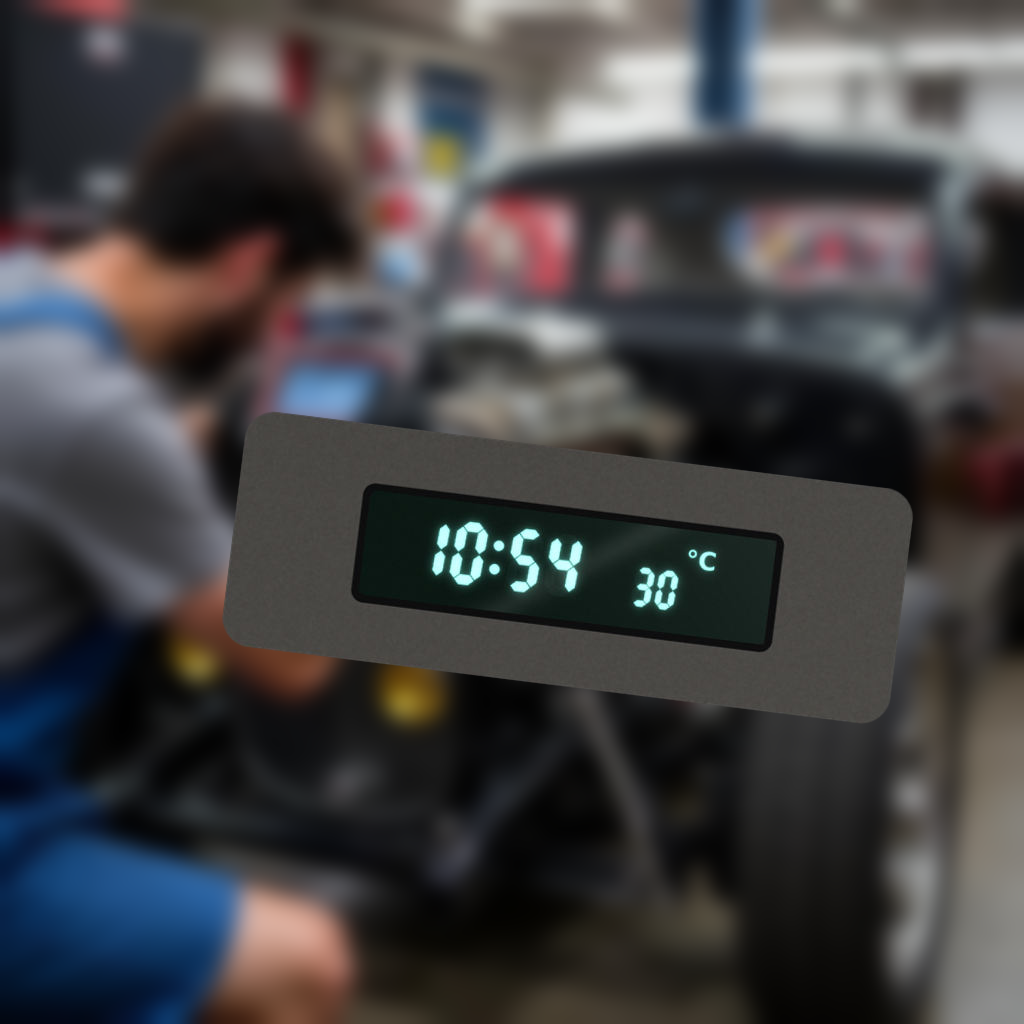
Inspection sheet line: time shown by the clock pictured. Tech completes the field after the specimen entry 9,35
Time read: 10,54
